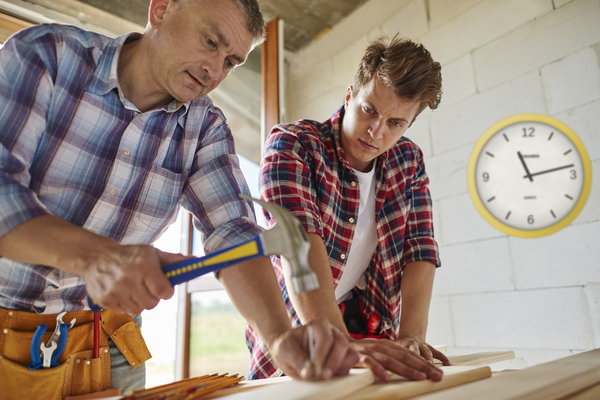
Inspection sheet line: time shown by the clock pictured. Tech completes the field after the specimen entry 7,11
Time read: 11,13
